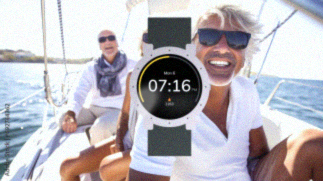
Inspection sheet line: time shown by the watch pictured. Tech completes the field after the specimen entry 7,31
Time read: 7,16
